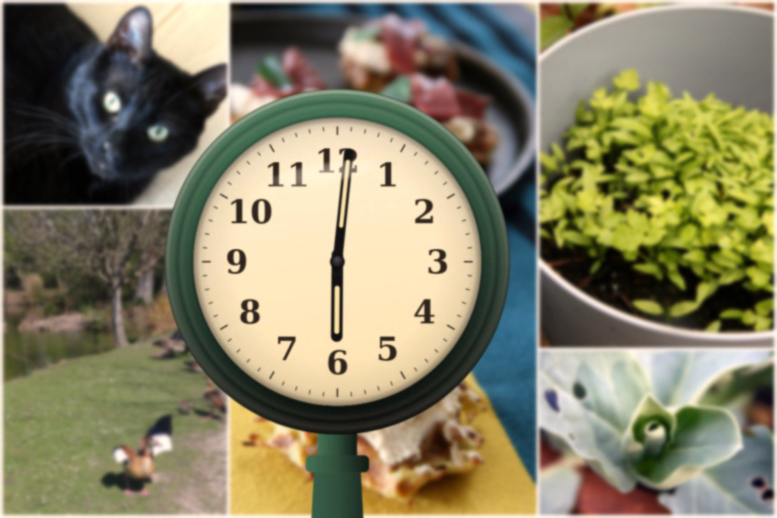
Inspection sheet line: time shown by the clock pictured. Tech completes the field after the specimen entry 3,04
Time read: 6,01
